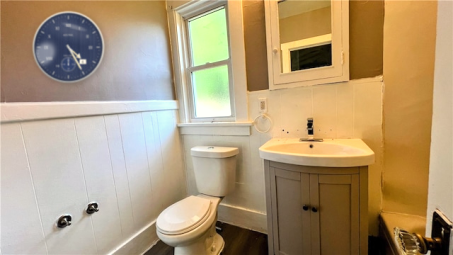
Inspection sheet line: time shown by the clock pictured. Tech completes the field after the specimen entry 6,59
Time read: 4,25
